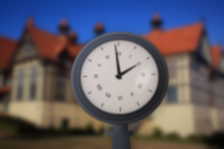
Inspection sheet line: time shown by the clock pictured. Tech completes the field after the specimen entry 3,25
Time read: 1,59
